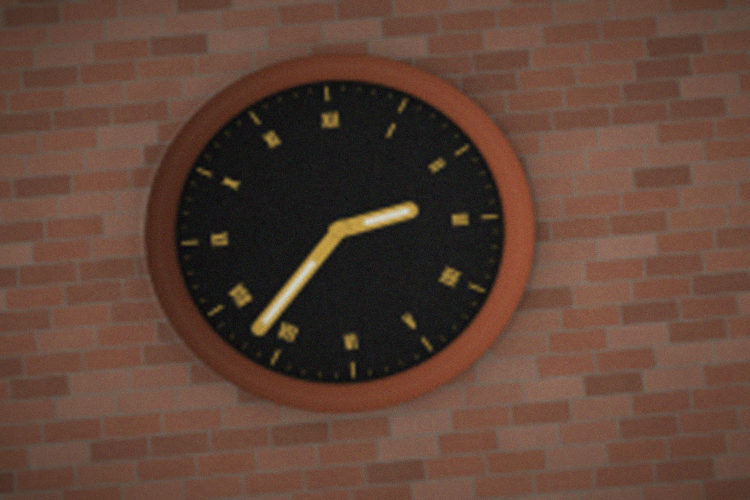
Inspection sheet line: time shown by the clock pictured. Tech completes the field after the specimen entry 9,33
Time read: 2,37
